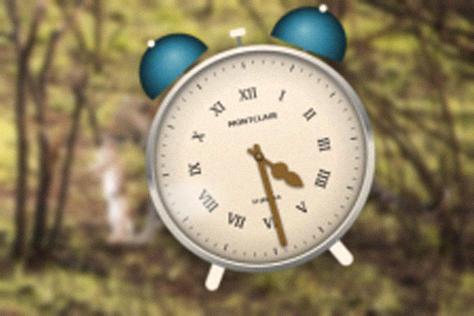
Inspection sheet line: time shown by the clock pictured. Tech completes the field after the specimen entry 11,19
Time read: 4,29
